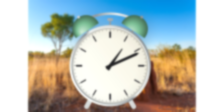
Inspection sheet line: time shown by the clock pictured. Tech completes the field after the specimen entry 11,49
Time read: 1,11
